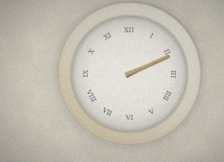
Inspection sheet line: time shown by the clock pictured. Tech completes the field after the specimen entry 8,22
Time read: 2,11
